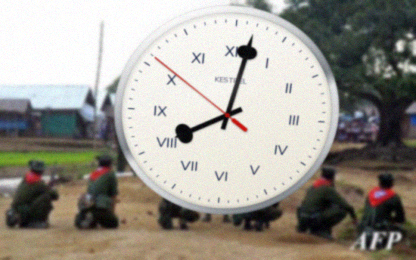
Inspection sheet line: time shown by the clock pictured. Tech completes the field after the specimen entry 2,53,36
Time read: 8,01,51
